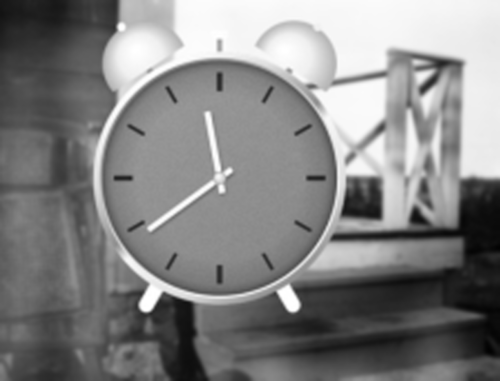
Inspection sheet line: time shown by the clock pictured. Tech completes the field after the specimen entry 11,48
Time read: 11,39
